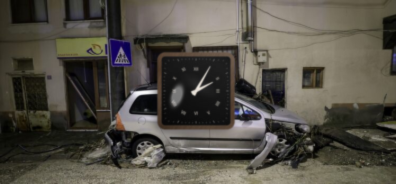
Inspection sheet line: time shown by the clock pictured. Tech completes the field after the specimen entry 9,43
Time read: 2,05
